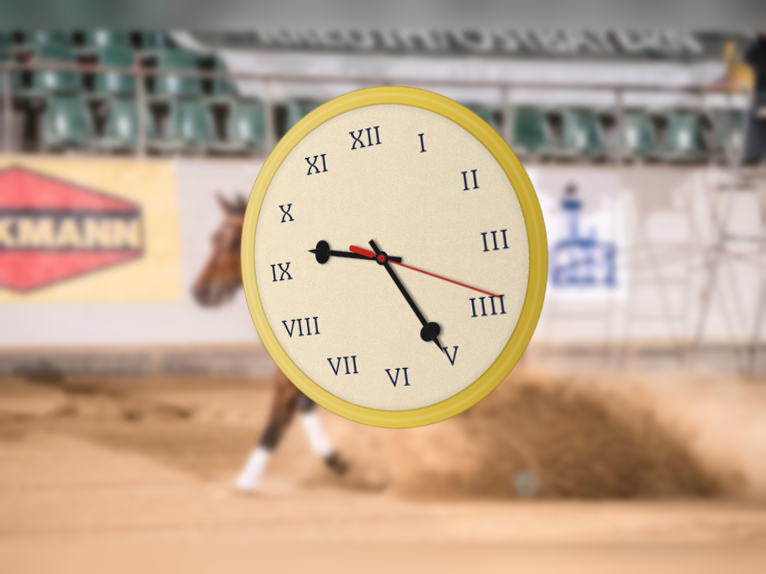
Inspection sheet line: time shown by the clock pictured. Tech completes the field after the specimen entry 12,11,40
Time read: 9,25,19
